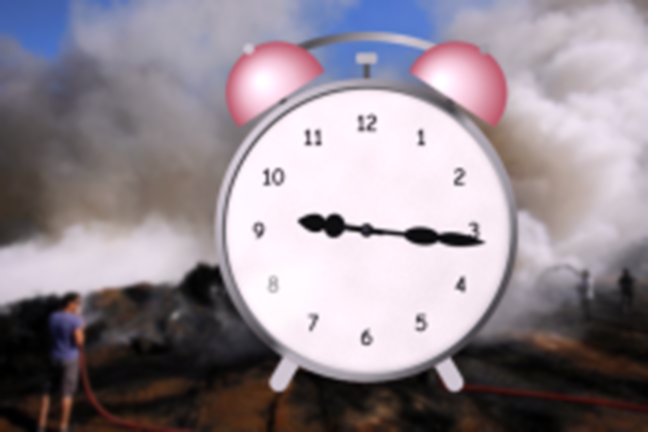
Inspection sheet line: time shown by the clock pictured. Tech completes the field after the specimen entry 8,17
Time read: 9,16
